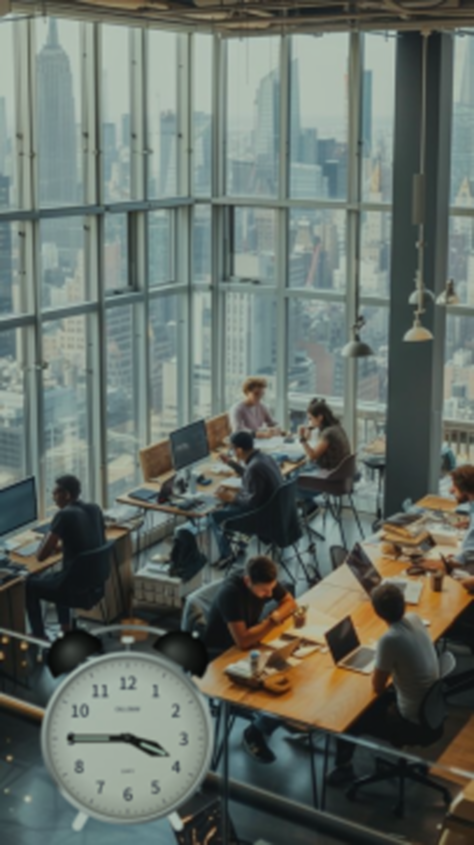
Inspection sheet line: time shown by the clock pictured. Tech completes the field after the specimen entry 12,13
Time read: 3,45
